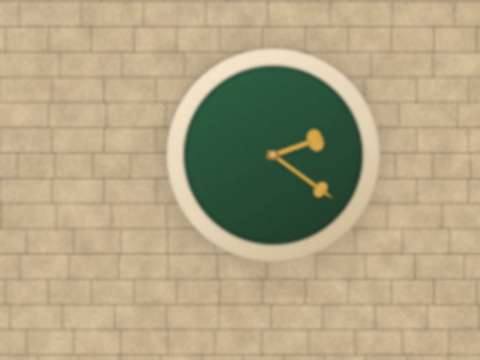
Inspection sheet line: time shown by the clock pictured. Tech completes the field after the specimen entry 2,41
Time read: 2,21
